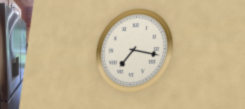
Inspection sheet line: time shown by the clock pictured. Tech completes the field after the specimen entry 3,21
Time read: 7,17
